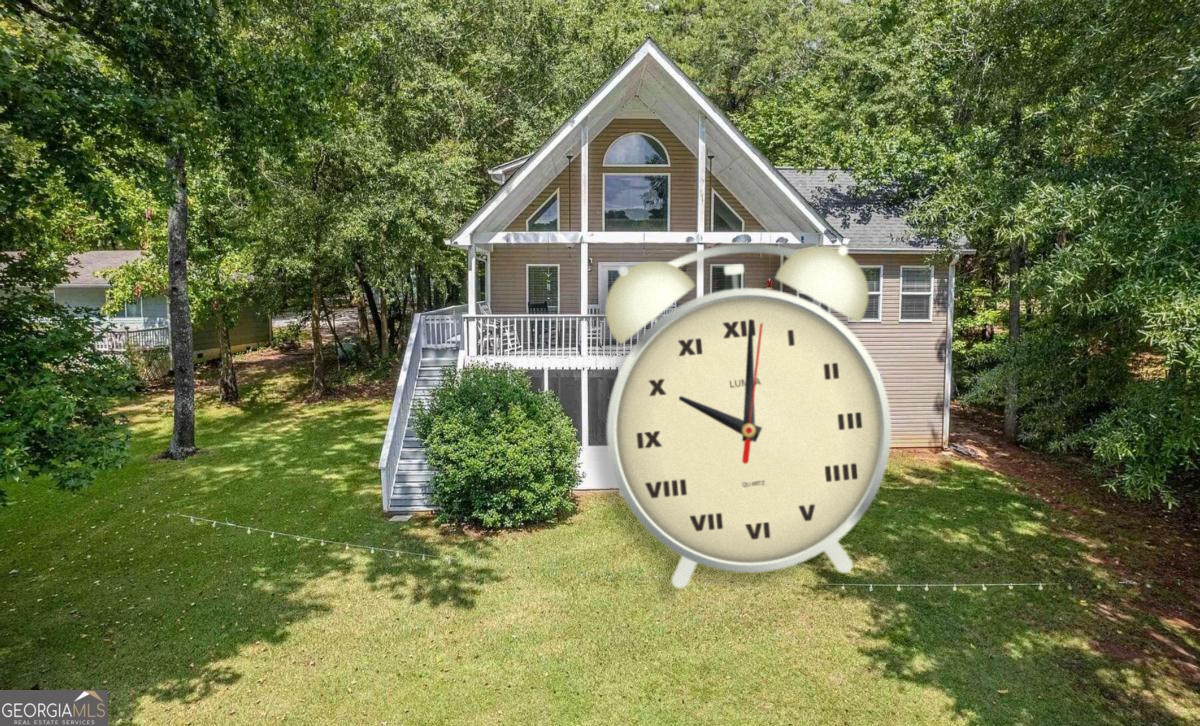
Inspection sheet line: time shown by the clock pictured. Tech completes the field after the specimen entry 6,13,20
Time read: 10,01,02
